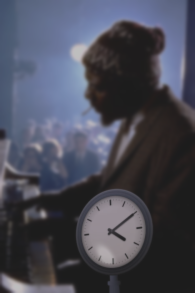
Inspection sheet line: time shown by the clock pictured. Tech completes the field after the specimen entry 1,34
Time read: 4,10
